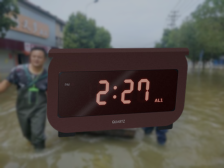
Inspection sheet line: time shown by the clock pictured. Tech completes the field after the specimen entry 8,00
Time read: 2,27
